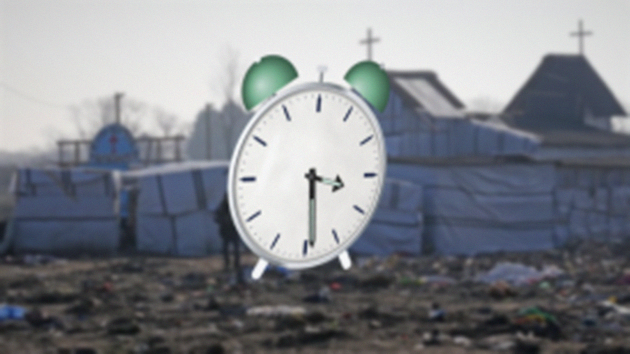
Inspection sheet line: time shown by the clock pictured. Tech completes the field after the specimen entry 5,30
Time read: 3,29
